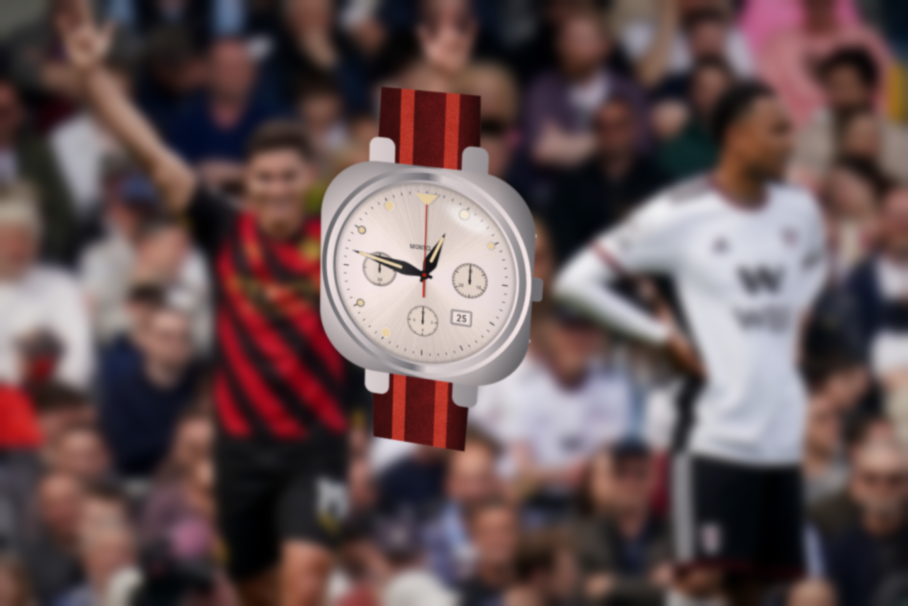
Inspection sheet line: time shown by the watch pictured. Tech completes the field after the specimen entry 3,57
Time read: 12,47
